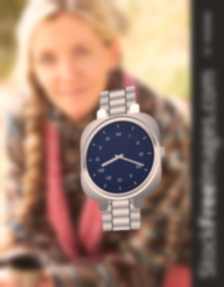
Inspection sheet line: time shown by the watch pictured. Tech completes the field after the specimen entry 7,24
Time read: 8,19
